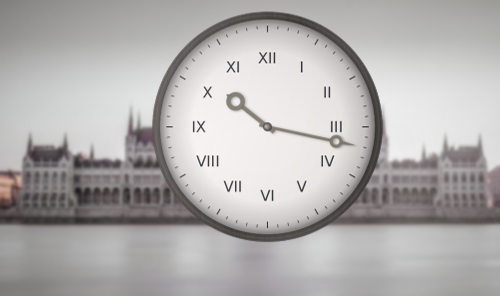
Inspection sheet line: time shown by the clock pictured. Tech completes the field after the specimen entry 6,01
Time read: 10,17
